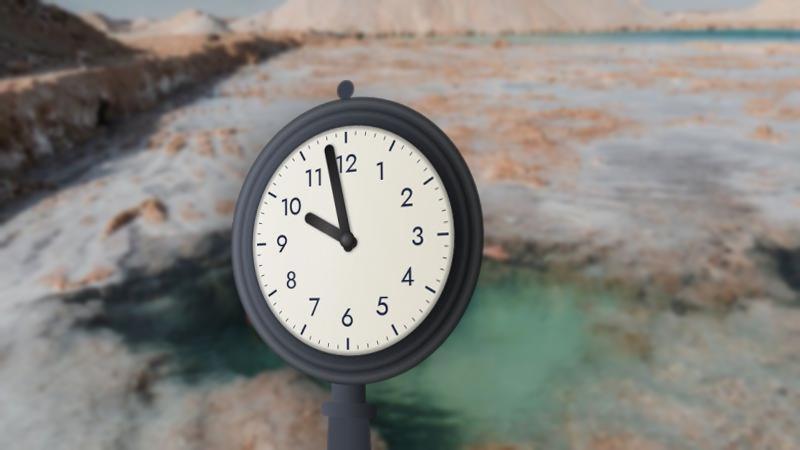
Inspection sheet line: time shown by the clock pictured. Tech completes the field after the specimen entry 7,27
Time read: 9,58
